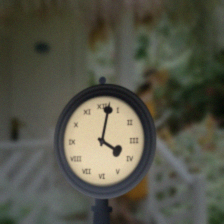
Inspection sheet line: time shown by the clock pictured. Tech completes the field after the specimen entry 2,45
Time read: 4,02
